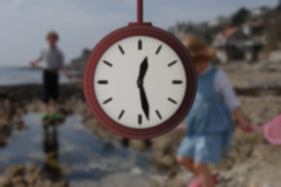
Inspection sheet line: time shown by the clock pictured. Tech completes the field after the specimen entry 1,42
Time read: 12,28
